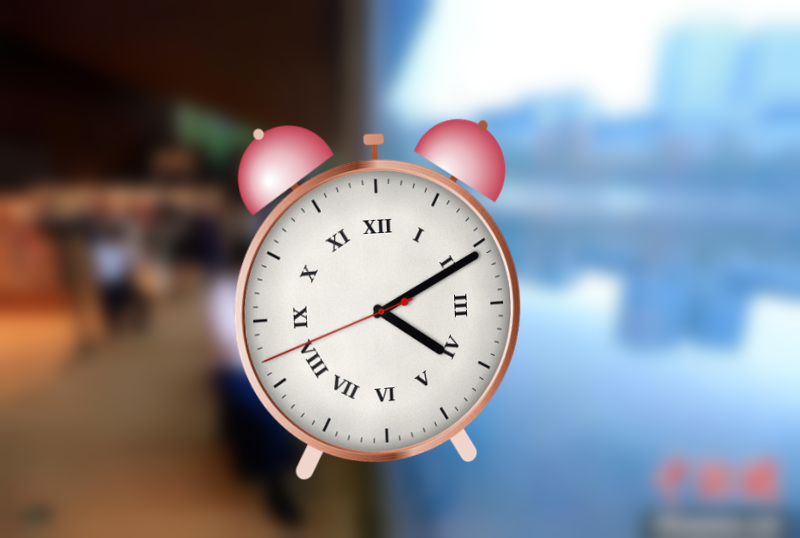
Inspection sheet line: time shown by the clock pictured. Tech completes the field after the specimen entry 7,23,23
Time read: 4,10,42
